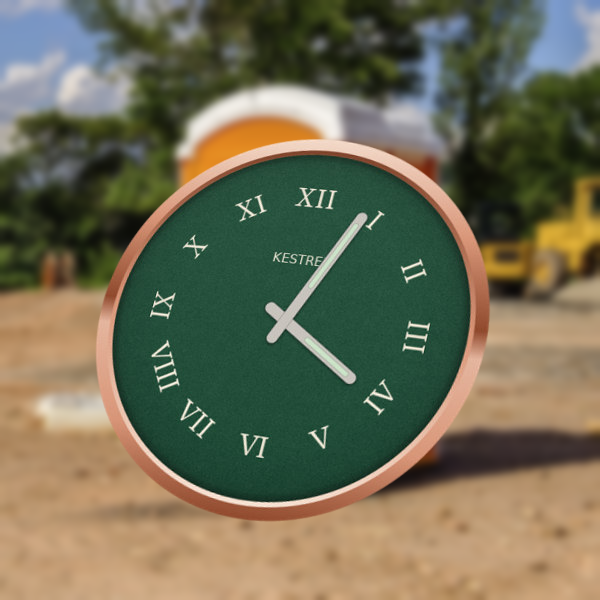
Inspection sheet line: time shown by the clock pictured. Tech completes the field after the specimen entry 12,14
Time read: 4,04
